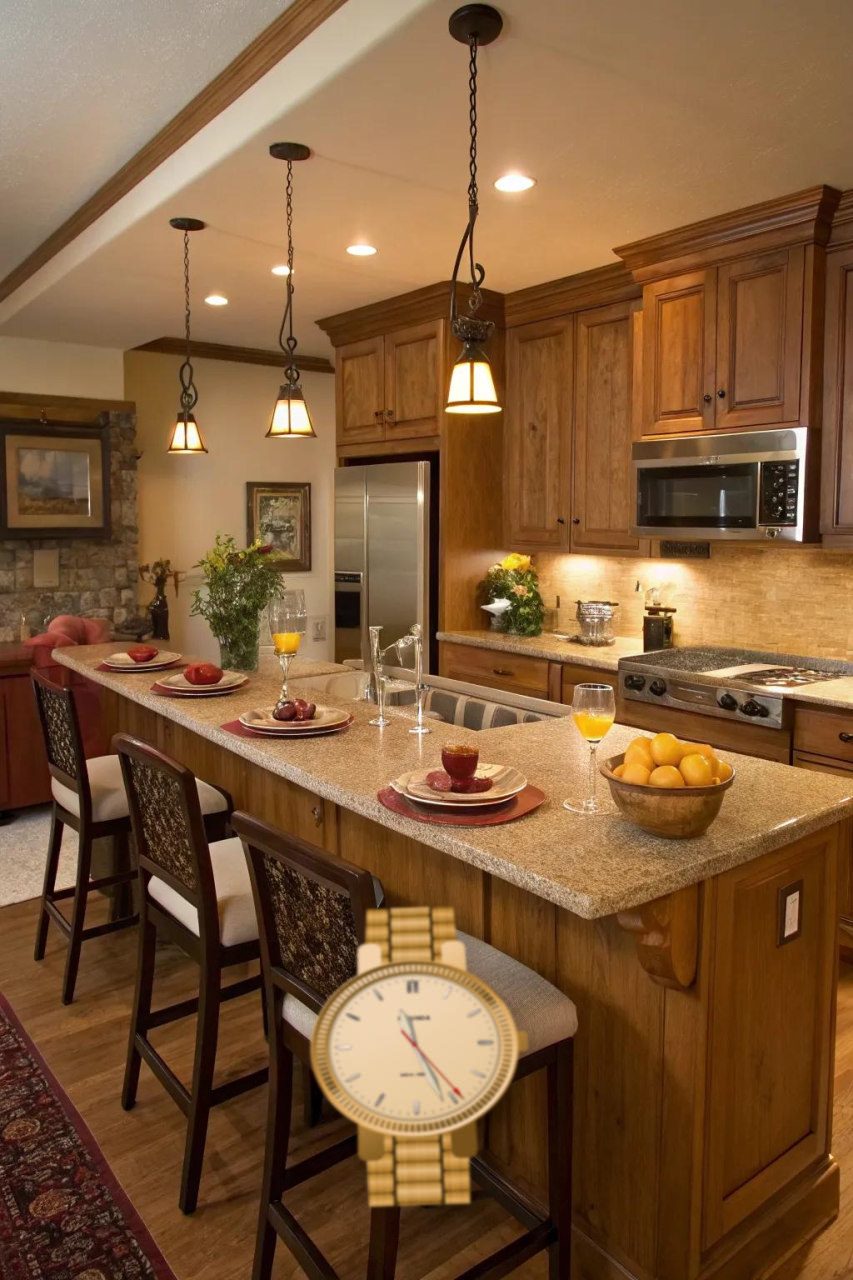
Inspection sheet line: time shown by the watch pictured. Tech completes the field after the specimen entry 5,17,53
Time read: 11,26,24
